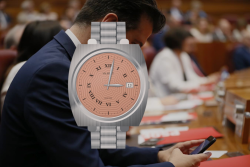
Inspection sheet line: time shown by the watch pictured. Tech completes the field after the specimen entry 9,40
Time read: 3,02
